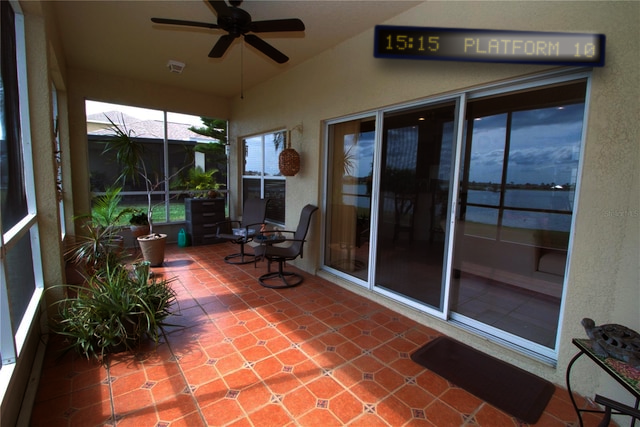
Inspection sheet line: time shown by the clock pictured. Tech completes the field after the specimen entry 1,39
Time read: 15,15
